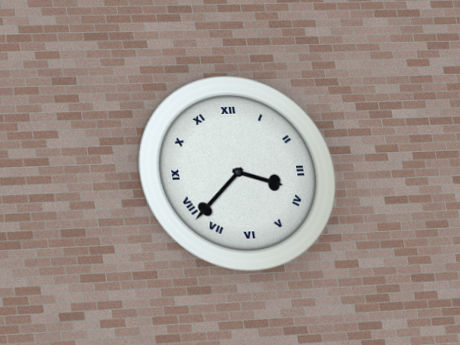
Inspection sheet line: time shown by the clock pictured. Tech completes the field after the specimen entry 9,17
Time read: 3,38
